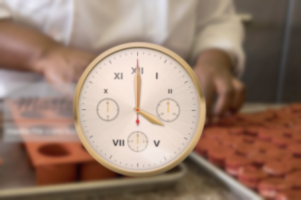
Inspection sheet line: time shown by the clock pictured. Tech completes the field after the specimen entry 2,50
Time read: 4,00
